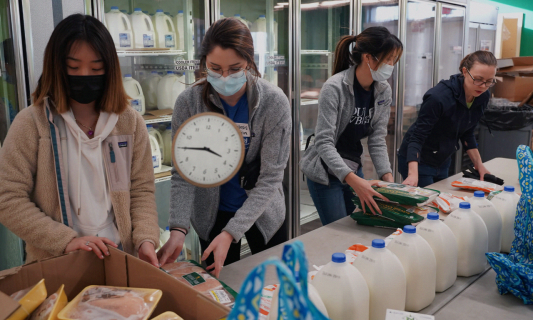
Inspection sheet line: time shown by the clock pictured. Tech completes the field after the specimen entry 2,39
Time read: 3,45
